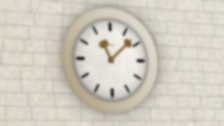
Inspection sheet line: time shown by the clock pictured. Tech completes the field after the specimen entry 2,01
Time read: 11,08
